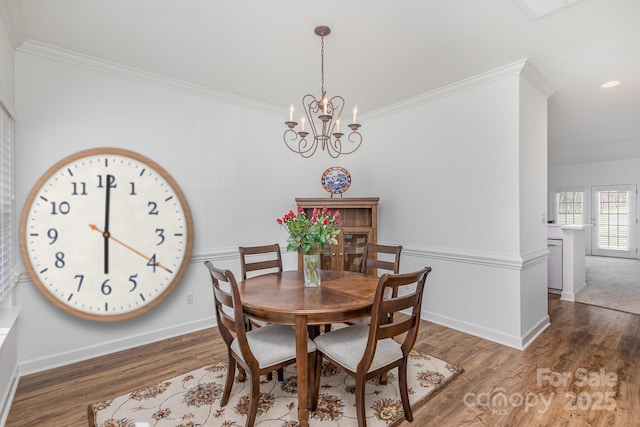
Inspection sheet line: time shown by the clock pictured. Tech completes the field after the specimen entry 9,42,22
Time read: 6,00,20
